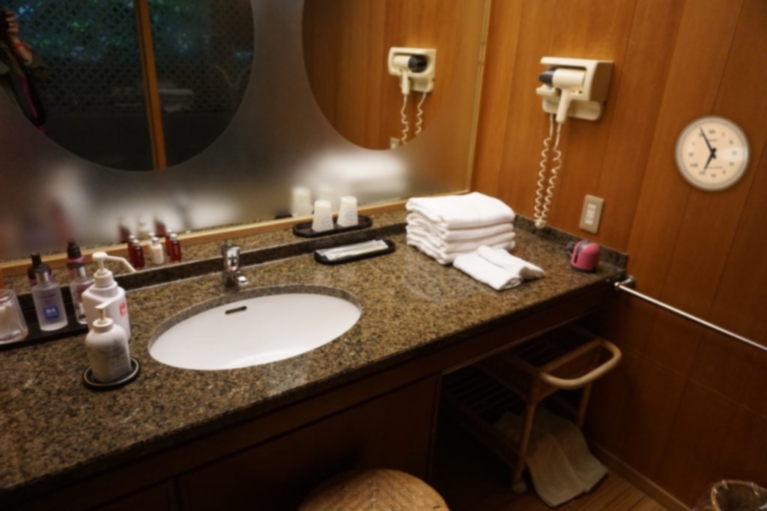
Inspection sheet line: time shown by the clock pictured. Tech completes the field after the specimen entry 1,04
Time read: 6,56
